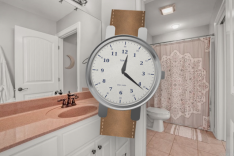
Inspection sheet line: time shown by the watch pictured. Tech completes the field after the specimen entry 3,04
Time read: 12,21
